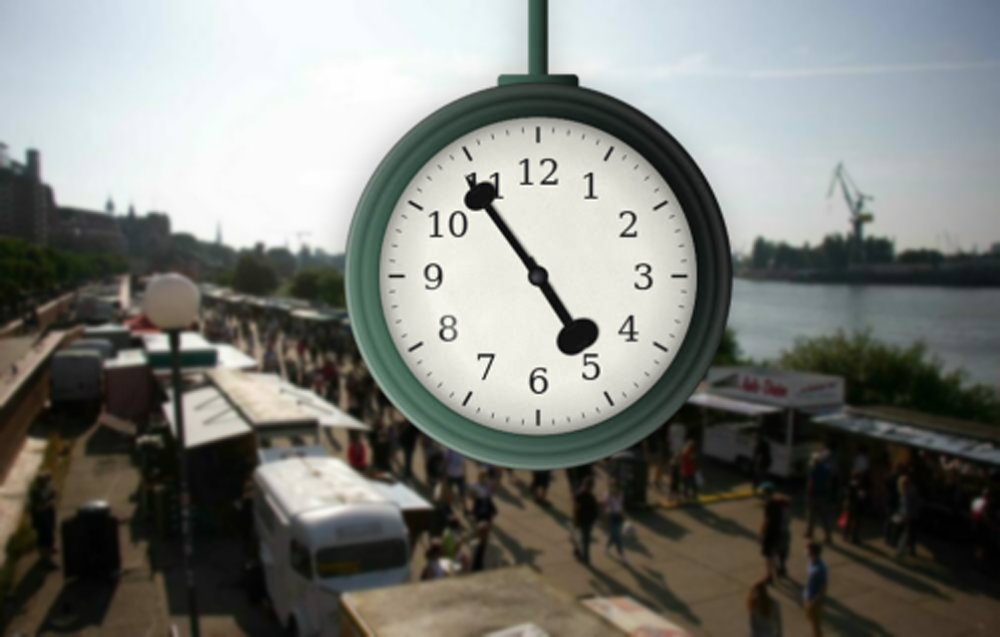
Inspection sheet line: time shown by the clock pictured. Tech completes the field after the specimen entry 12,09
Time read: 4,54
